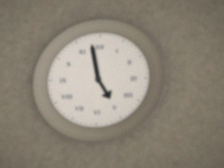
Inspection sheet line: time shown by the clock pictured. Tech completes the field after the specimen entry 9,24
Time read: 4,58
